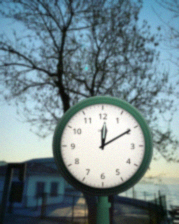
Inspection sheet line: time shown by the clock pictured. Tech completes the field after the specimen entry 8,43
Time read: 12,10
